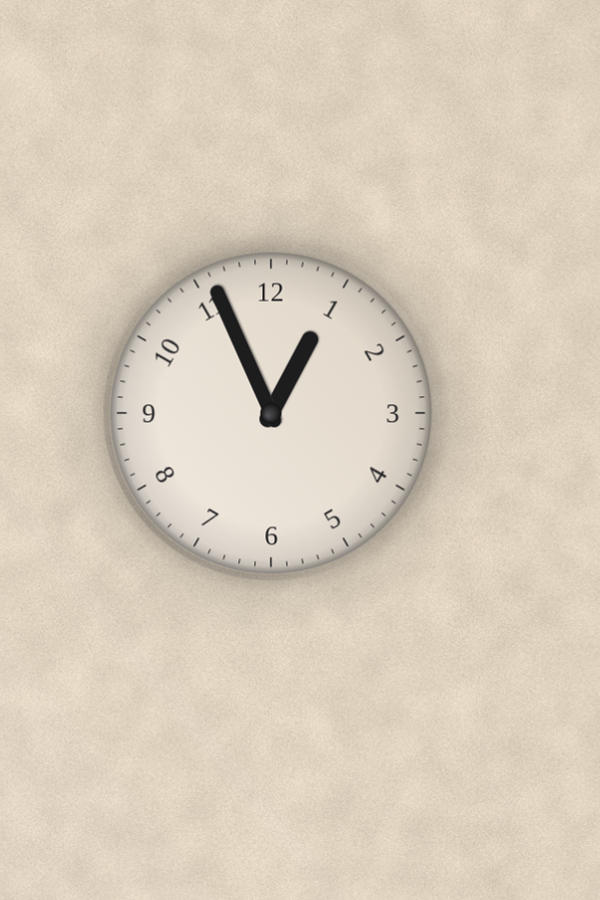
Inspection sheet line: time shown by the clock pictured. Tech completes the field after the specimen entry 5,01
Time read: 12,56
